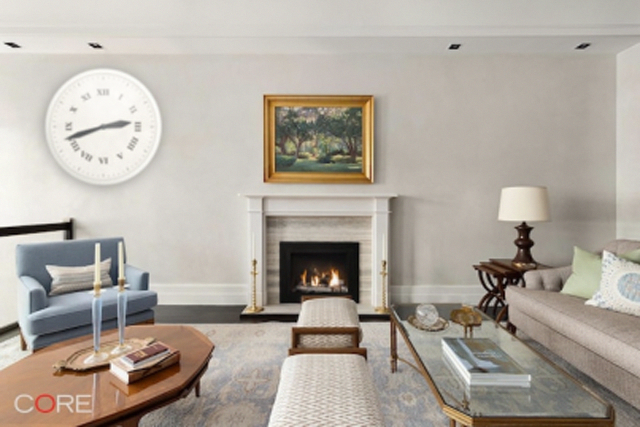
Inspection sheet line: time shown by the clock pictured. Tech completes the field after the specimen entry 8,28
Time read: 2,42
